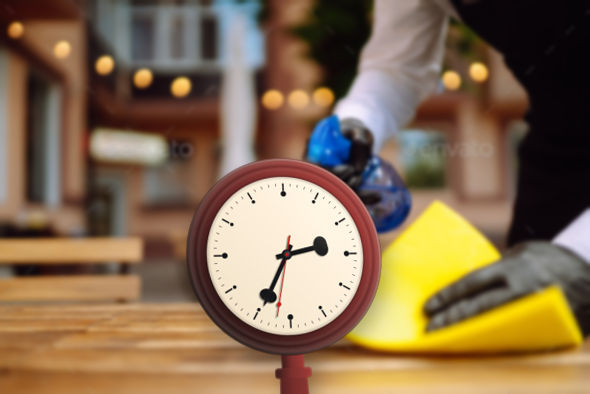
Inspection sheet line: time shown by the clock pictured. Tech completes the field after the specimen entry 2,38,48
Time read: 2,34,32
